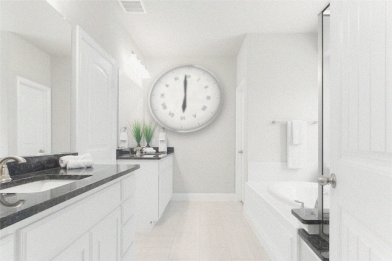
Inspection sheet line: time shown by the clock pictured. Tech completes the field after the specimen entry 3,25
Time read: 5,59
